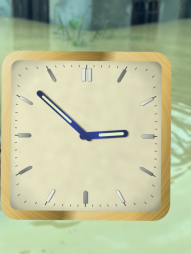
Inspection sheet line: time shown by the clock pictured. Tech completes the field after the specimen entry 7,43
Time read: 2,52
